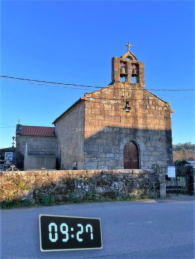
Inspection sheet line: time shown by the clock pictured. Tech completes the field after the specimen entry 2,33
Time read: 9,27
